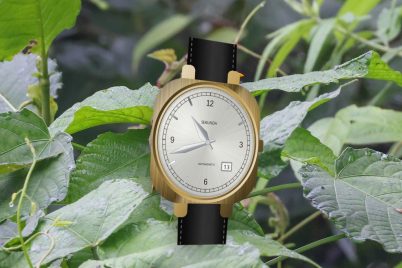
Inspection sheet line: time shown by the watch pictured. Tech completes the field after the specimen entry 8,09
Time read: 10,42
